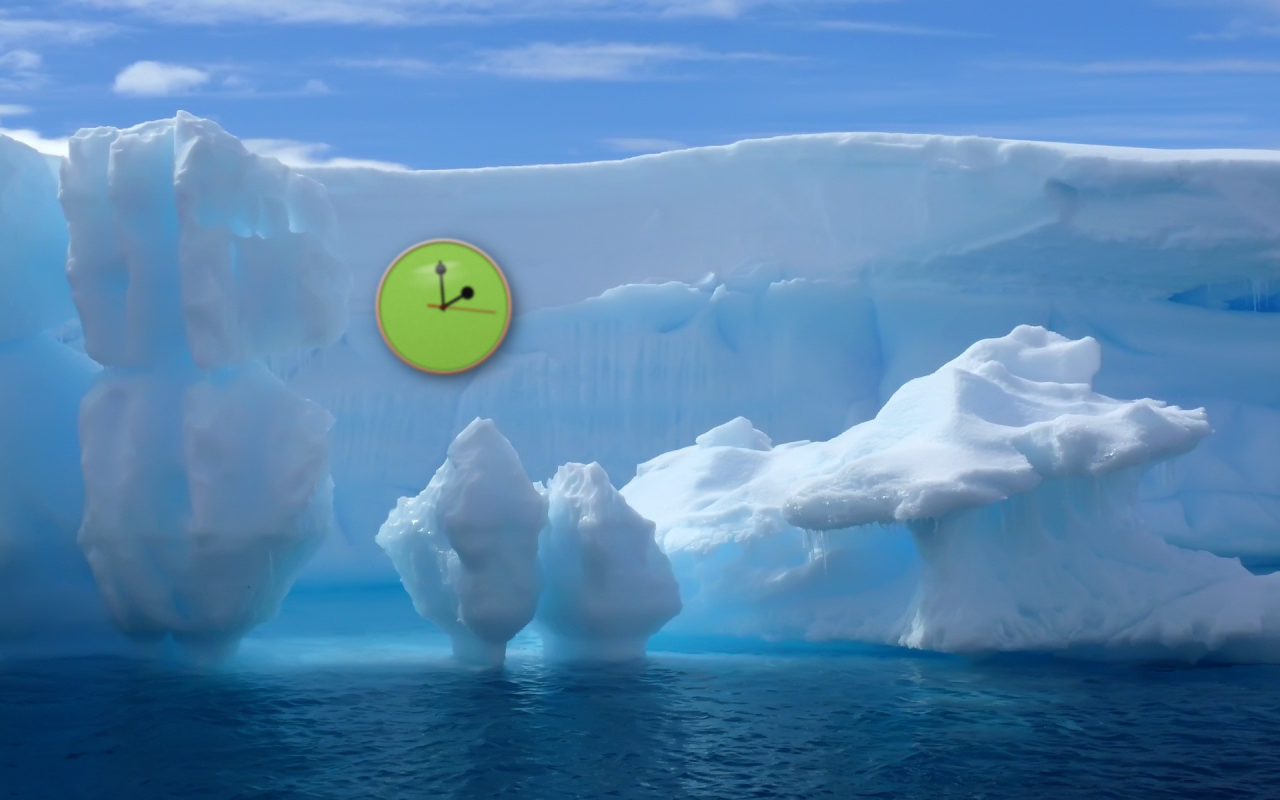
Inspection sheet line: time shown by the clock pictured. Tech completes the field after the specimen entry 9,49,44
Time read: 1,59,16
